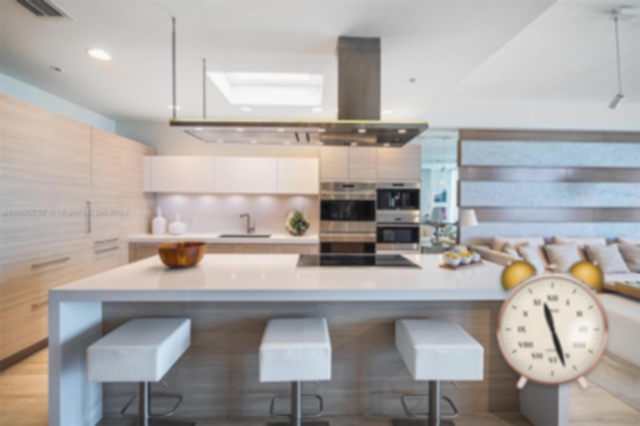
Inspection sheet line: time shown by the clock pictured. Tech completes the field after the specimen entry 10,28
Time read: 11,27
